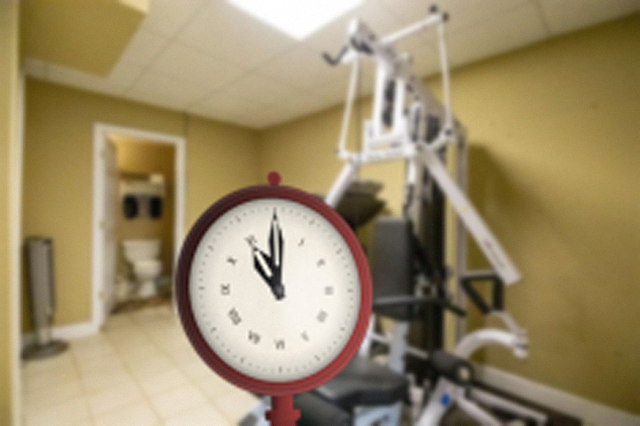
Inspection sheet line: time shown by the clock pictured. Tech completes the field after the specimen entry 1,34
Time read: 11,00
